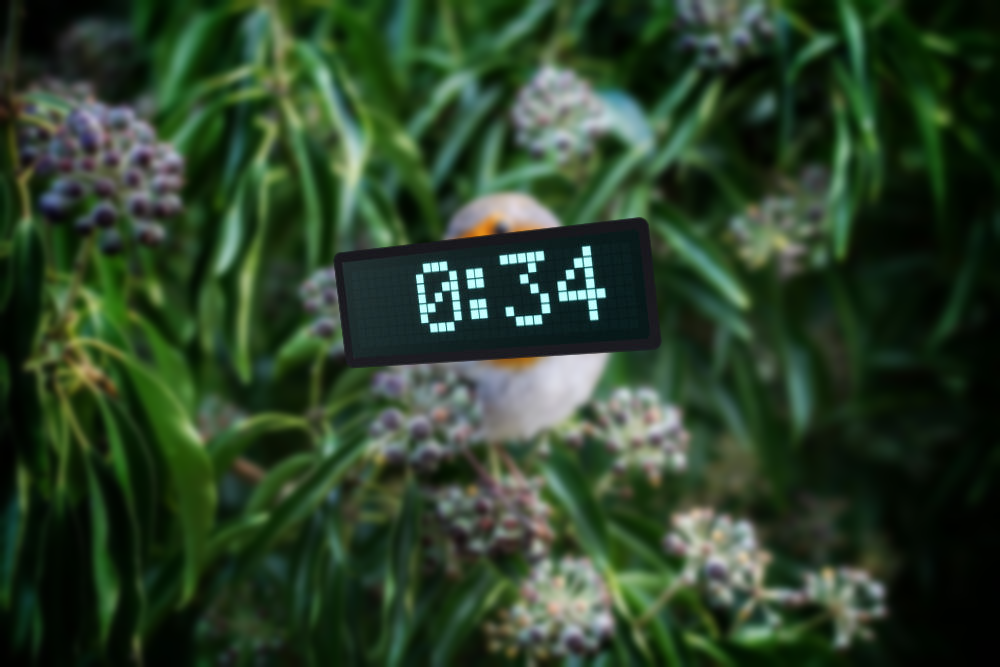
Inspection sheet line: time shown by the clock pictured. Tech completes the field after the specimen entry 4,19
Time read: 0,34
